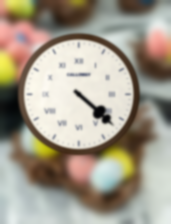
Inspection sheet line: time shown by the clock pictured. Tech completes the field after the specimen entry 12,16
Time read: 4,22
